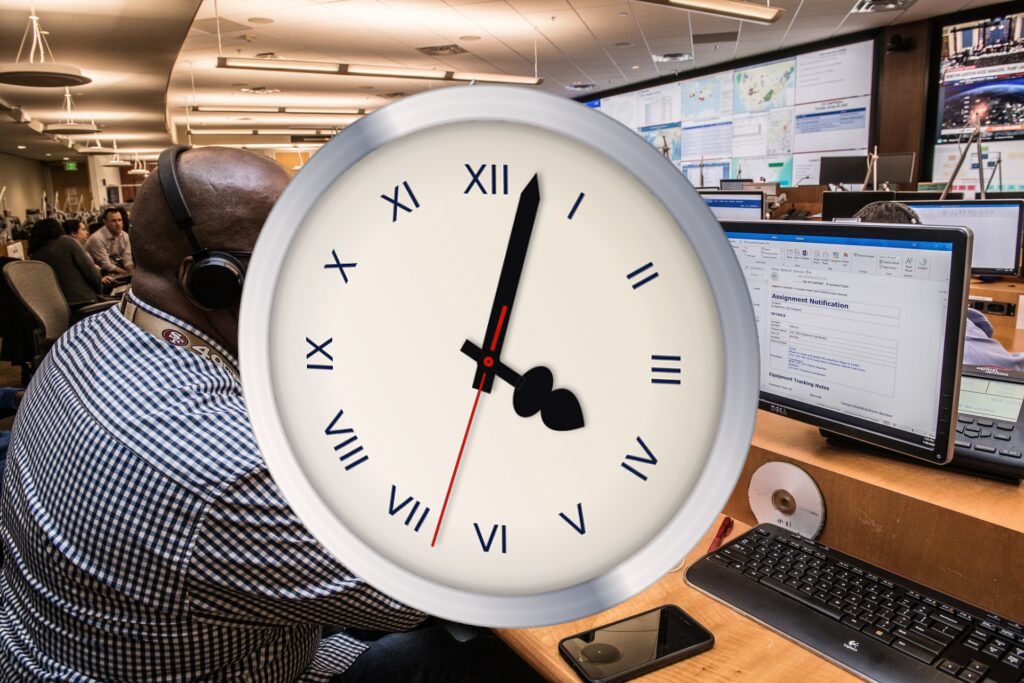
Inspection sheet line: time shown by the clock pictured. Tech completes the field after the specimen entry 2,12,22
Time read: 4,02,33
